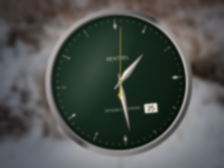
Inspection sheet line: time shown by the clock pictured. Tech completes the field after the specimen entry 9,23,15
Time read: 1,29,01
